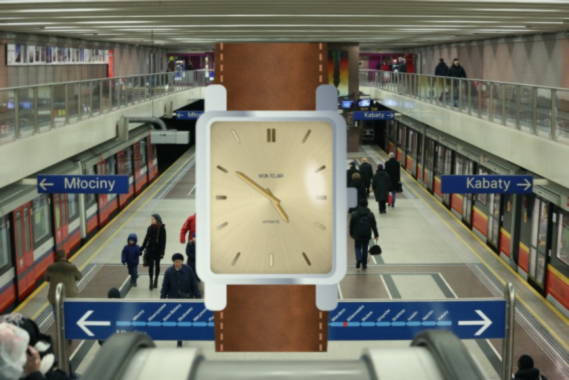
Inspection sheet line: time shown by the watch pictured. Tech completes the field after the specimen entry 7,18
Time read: 4,51
